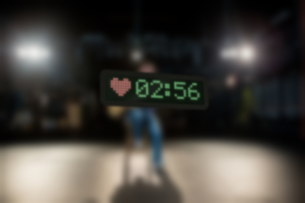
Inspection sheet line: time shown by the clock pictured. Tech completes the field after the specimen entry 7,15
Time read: 2,56
